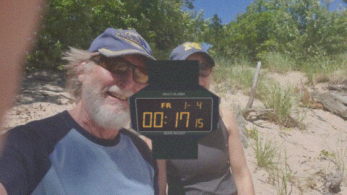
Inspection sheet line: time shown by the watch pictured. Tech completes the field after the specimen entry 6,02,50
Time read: 0,17,15
